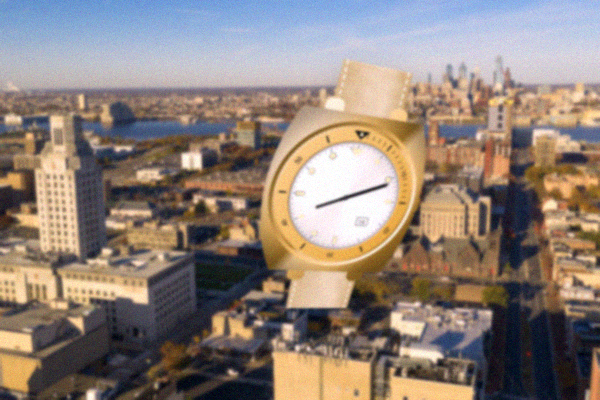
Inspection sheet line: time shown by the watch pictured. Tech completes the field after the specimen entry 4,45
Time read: 8,11
